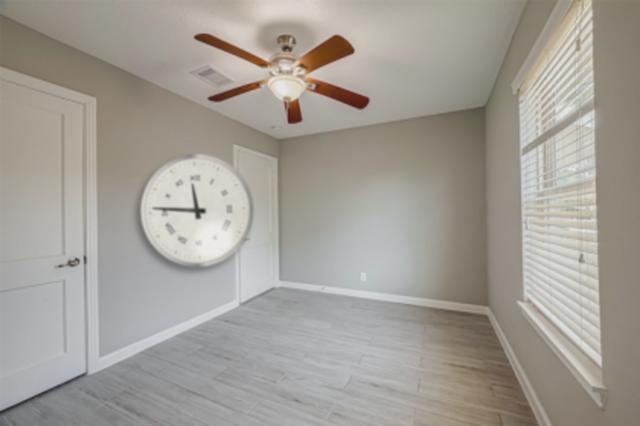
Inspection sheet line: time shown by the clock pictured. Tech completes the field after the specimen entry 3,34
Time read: 11,46
